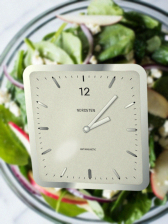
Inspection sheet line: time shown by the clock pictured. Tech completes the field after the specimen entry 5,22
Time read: 2,07
